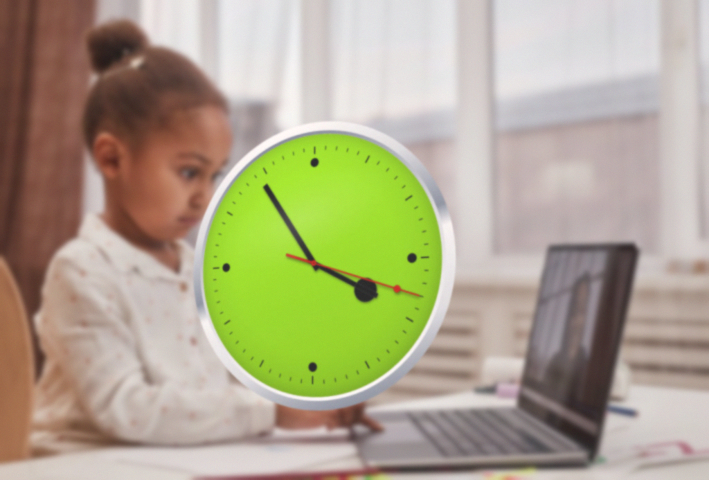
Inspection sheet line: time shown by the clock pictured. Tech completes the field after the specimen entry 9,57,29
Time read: 3,54,18
